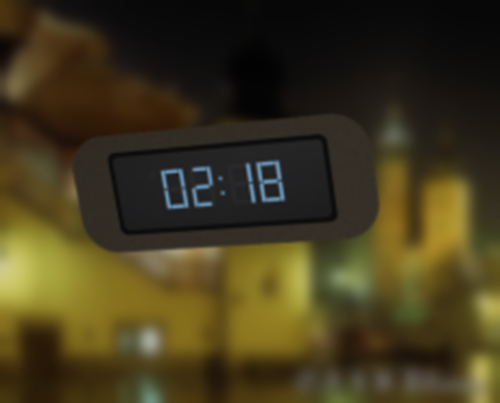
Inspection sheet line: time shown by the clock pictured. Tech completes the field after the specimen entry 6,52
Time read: 2,18
